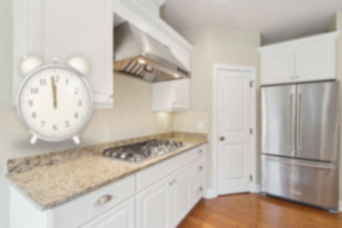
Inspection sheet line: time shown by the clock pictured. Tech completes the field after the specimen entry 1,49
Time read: 11,59
